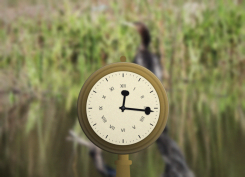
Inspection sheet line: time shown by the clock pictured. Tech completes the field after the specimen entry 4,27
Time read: 12,16
